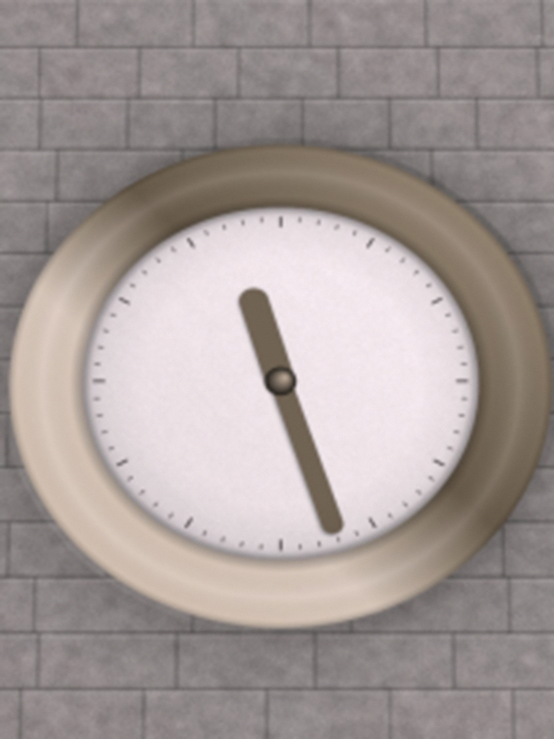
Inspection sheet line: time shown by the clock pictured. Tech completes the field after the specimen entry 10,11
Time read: 11,27
